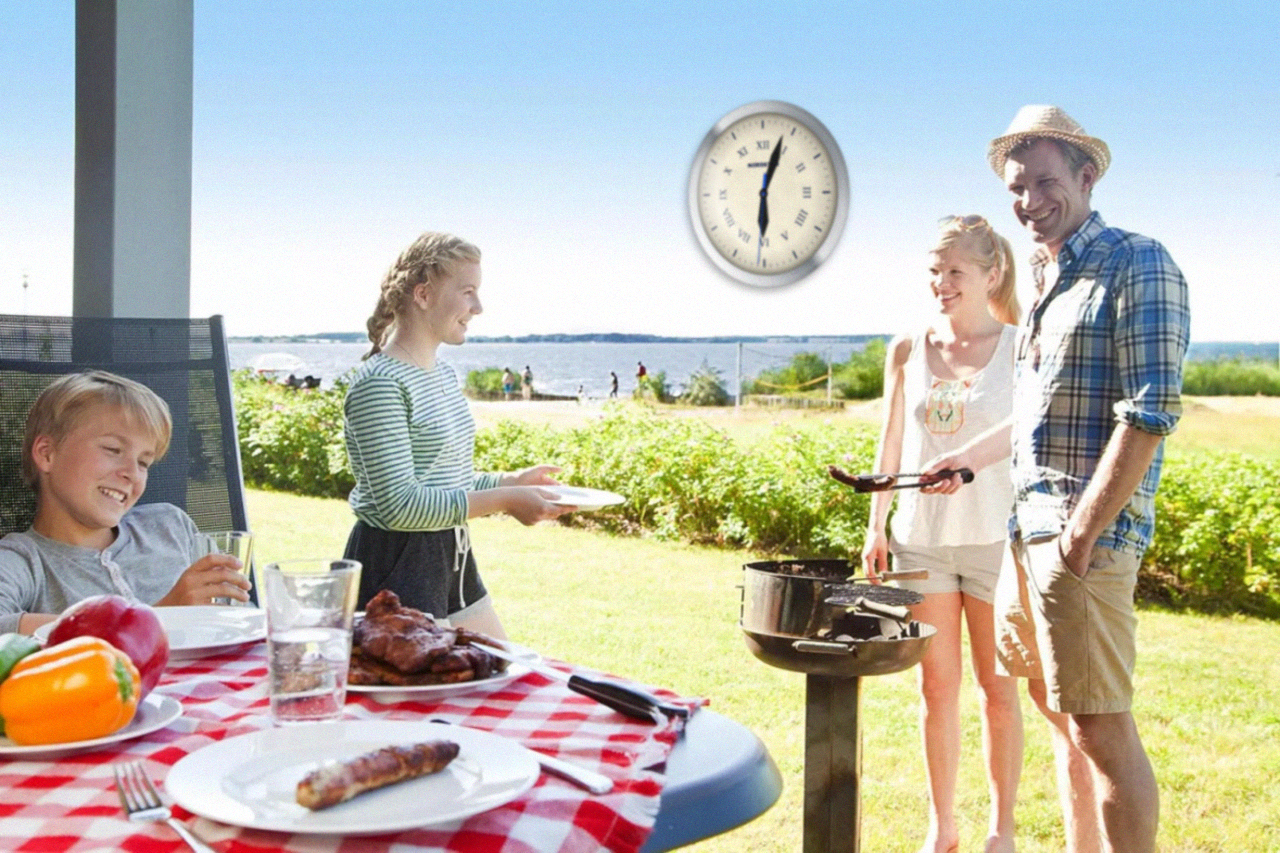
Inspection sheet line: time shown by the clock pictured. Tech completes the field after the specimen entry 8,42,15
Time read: 6,03,31
